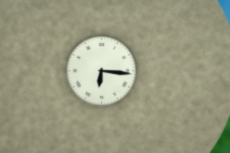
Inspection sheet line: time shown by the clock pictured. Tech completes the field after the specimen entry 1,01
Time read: 6,16
